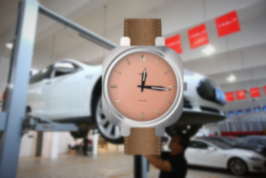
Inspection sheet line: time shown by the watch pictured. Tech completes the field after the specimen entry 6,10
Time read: 12,16
